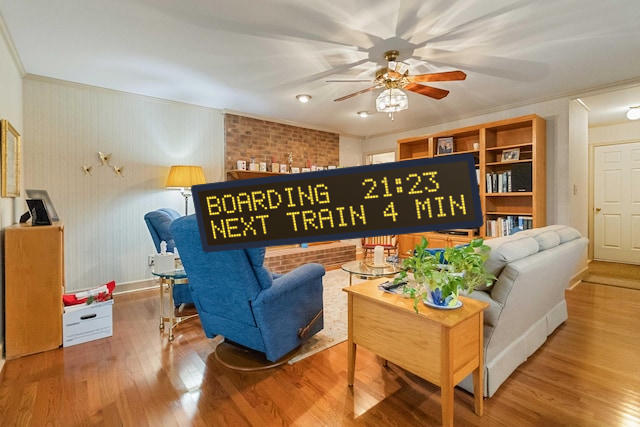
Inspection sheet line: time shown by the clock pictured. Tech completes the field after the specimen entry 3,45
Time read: 21,23
